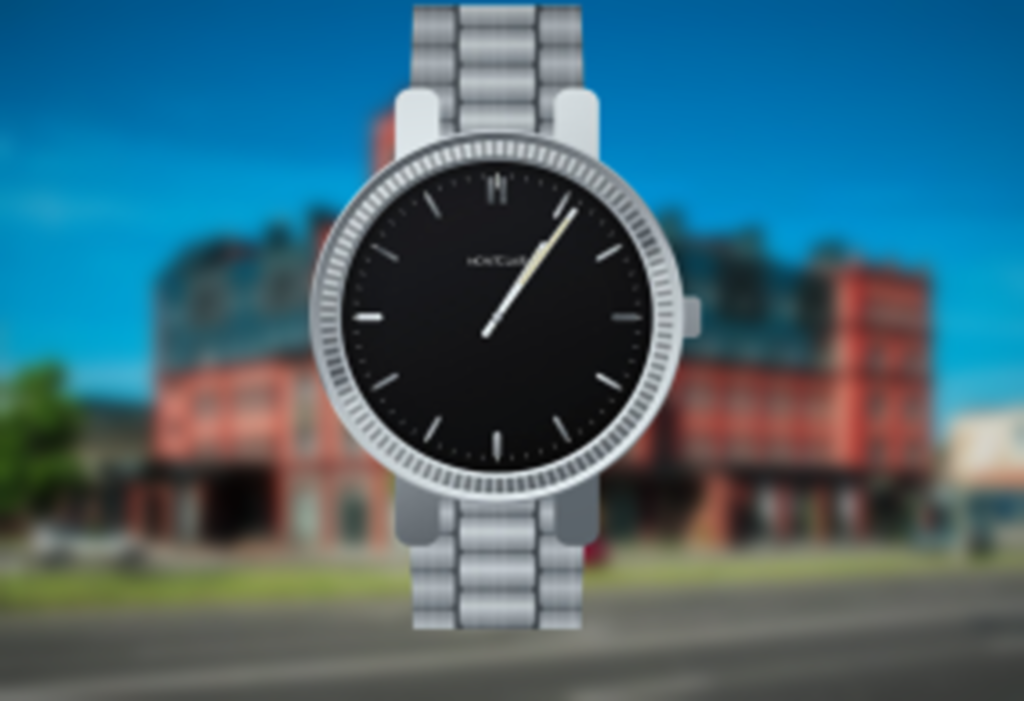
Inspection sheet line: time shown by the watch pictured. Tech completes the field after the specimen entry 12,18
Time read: 1,06
